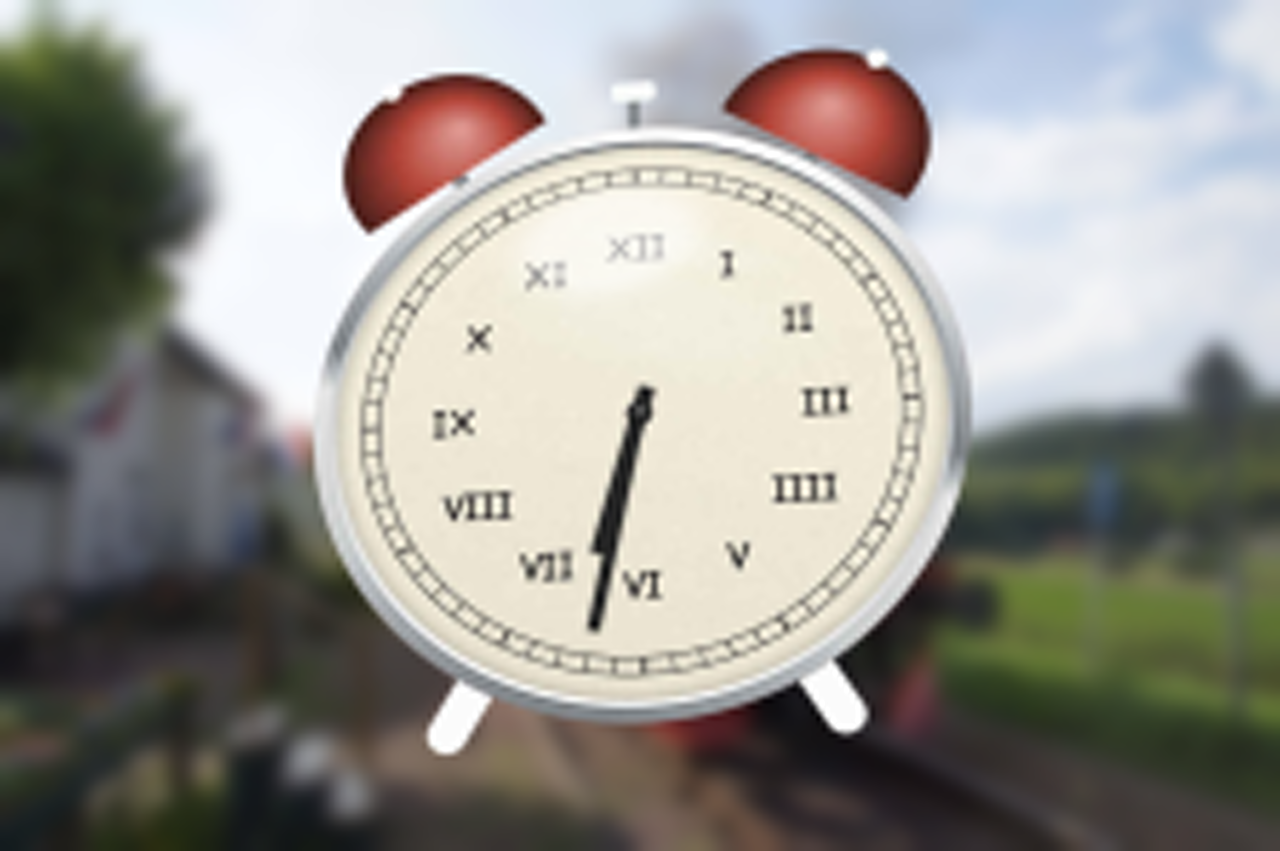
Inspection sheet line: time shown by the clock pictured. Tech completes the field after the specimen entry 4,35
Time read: 6,32
